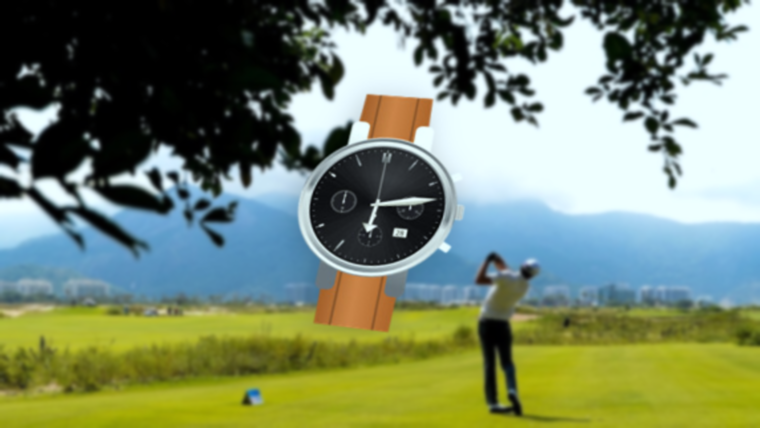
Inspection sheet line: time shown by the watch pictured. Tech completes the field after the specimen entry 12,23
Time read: 6,13
